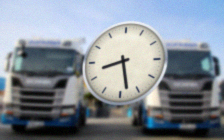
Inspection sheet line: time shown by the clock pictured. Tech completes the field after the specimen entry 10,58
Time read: 8,28
